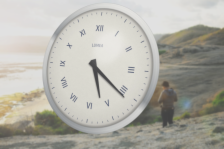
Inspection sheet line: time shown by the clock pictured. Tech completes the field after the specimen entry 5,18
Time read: 5,21
